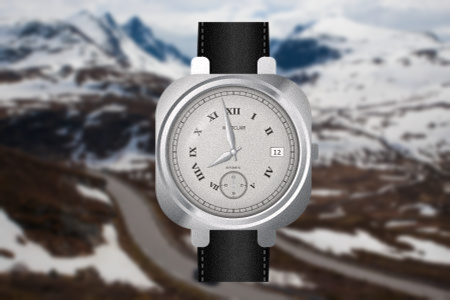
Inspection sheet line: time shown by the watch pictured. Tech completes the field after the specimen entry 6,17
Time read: 7,58
